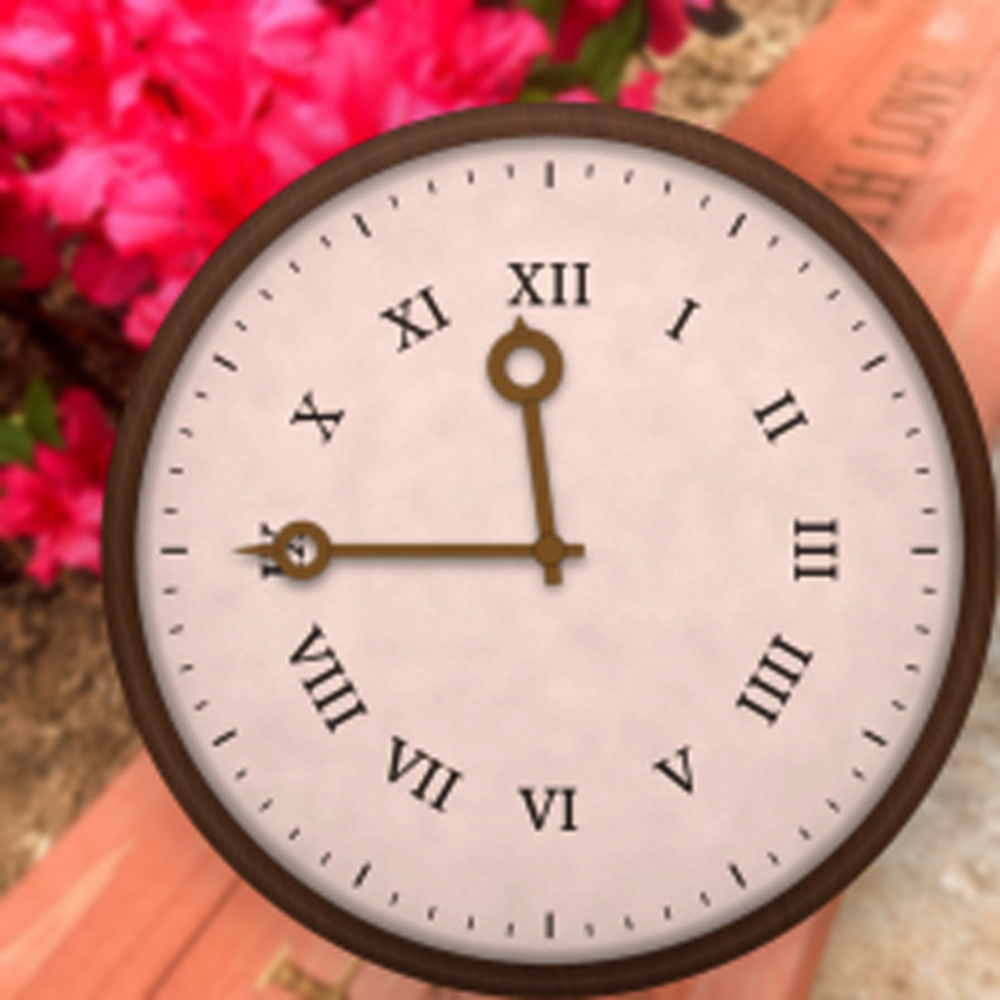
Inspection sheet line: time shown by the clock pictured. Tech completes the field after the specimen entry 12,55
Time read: 11,45
